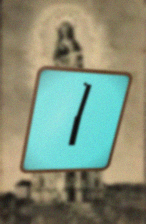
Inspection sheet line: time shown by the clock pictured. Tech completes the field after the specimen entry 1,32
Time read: 6,01
